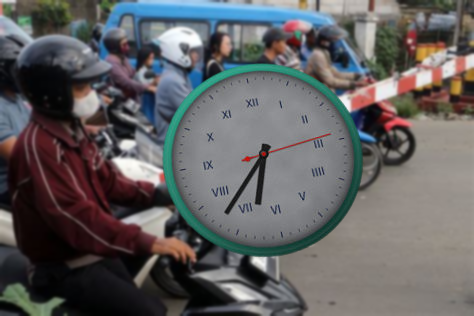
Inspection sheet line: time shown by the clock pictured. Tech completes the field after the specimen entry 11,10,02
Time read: 6,37,14
